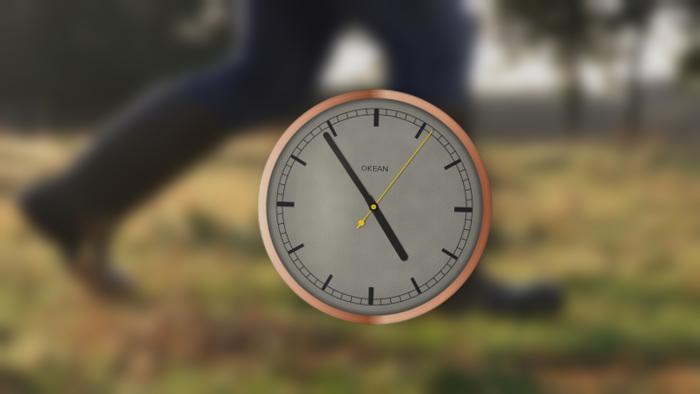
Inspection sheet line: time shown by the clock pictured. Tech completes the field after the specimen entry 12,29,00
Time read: 4,54,06
